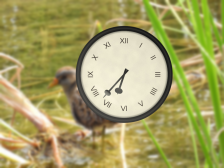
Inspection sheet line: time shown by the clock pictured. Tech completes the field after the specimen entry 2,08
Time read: 6,37
